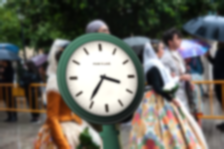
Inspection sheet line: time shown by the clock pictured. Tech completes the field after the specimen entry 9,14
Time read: 3,36
